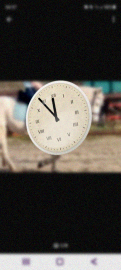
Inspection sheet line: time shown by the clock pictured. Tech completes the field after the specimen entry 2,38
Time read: 11,54
